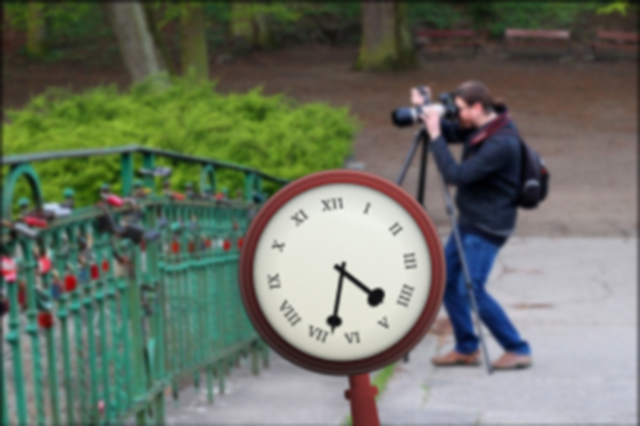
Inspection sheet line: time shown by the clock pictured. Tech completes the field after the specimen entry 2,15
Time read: 4,33
